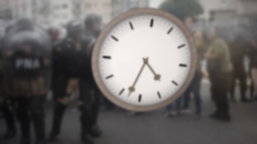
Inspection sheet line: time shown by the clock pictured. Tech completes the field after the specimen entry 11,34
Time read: 4,33
